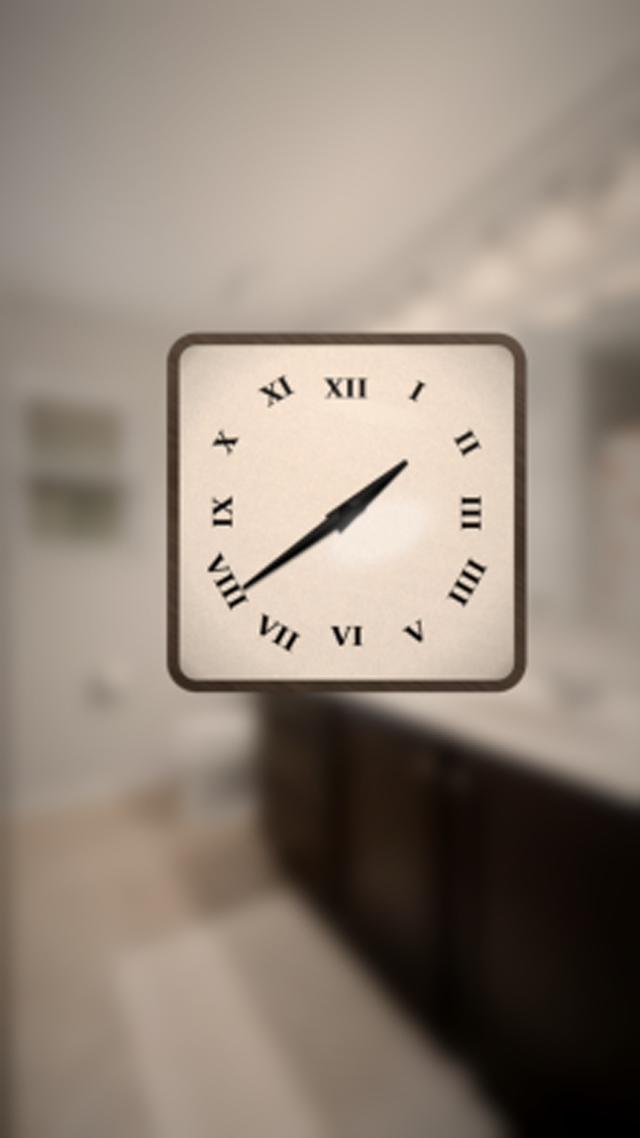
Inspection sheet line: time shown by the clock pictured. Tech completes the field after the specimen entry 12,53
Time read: 1,39
